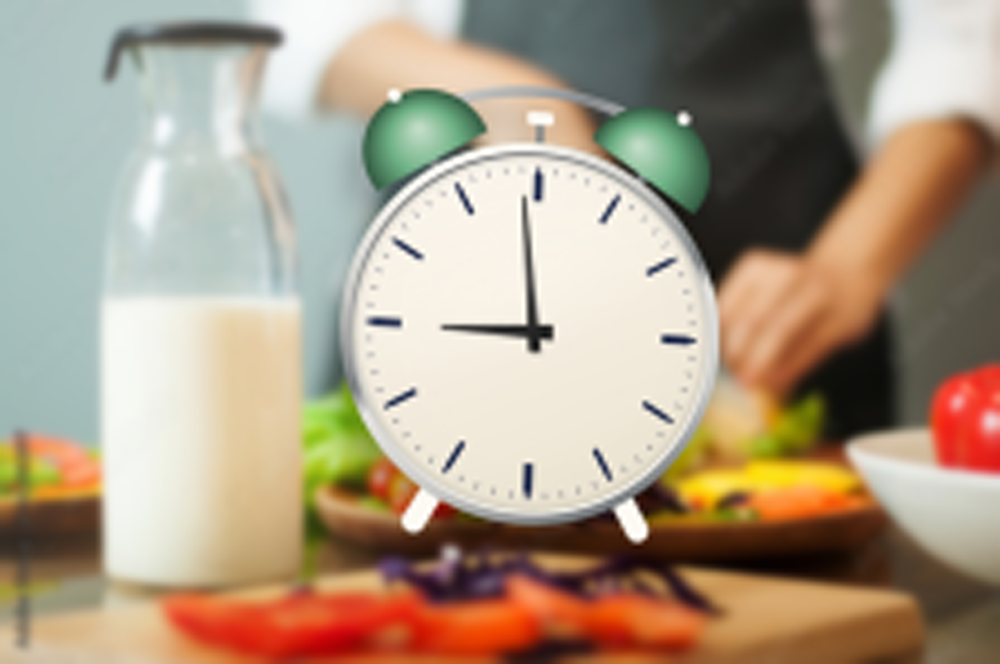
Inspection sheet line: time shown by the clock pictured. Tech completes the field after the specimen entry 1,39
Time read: 8,59
